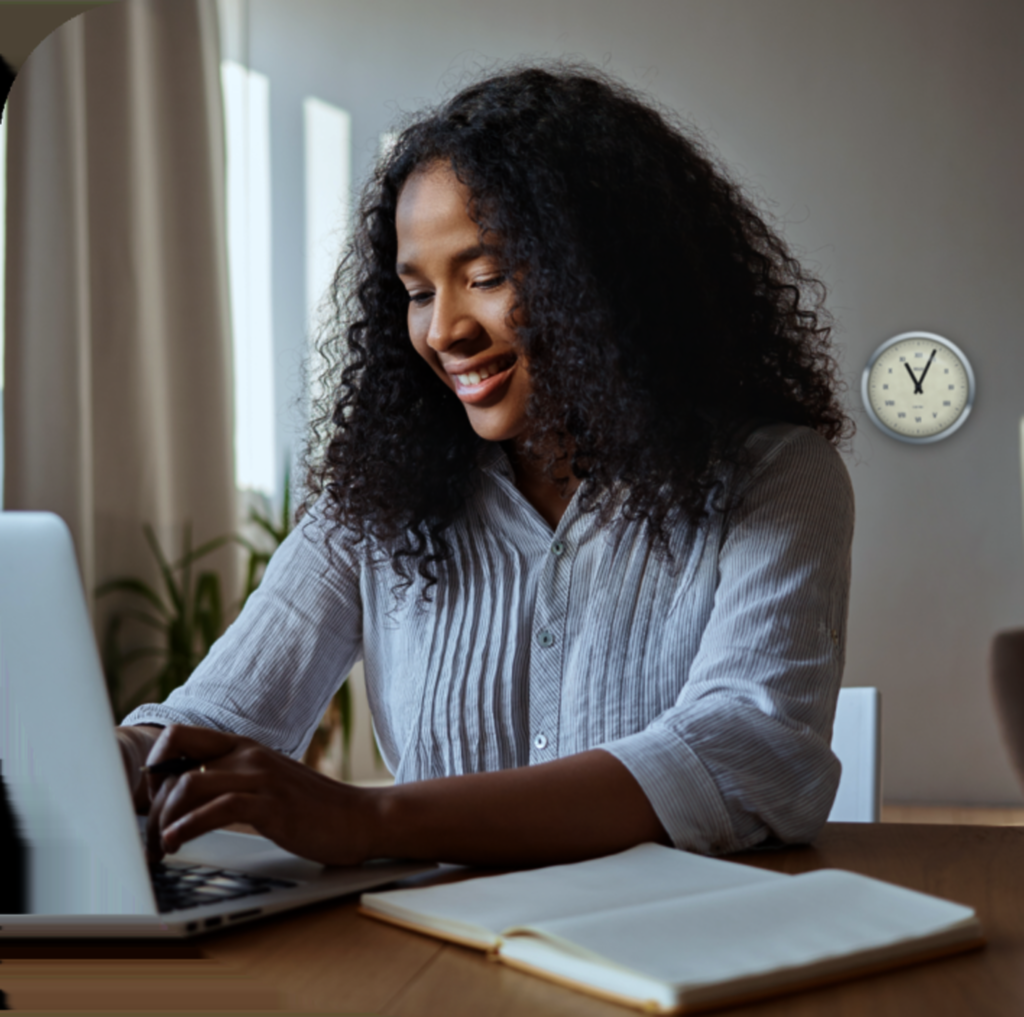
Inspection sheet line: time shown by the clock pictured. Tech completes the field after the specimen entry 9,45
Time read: 11,04
